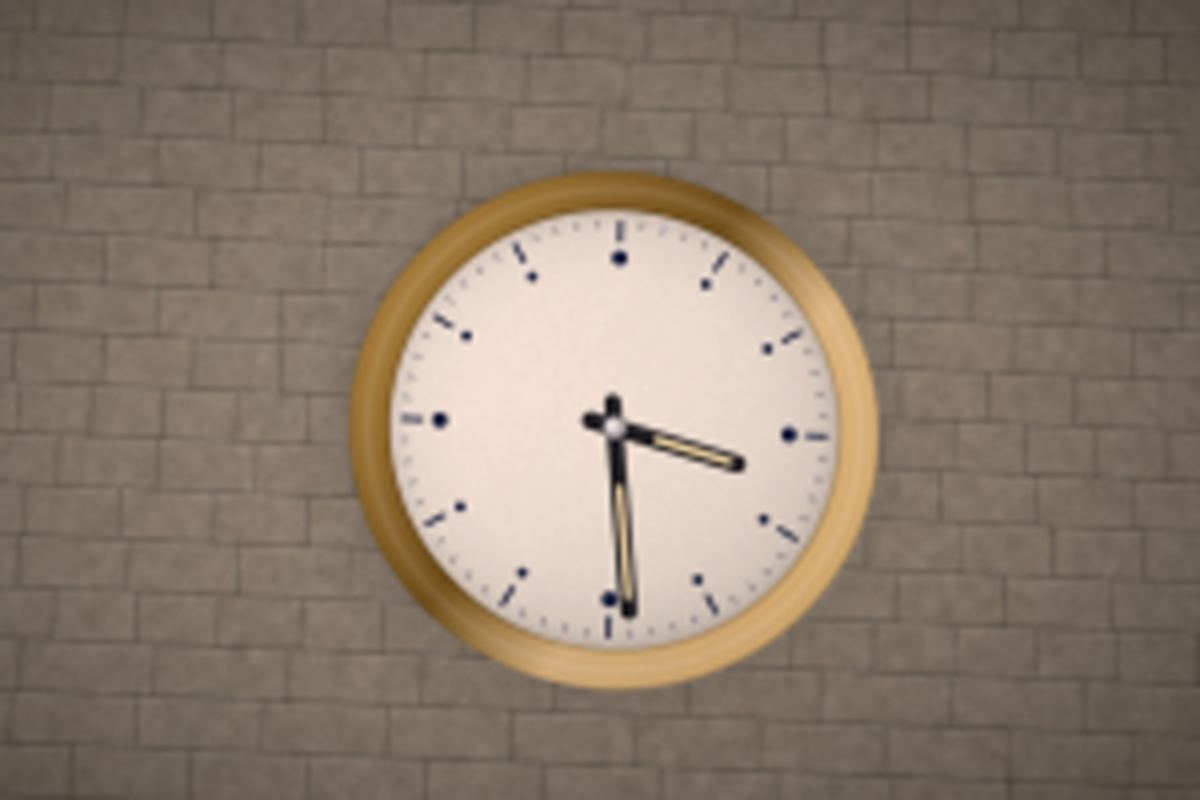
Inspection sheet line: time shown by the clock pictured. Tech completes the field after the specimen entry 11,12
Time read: 3,29
